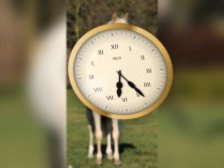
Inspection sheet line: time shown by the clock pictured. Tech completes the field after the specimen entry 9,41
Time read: 6,24
